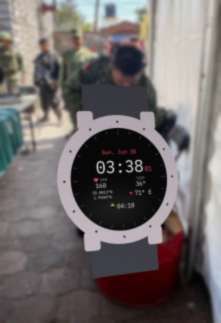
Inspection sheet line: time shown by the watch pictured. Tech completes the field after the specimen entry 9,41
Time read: 3,38
